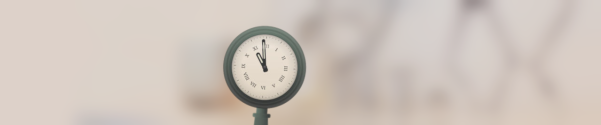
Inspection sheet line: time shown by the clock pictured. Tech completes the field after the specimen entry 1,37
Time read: 10,59
